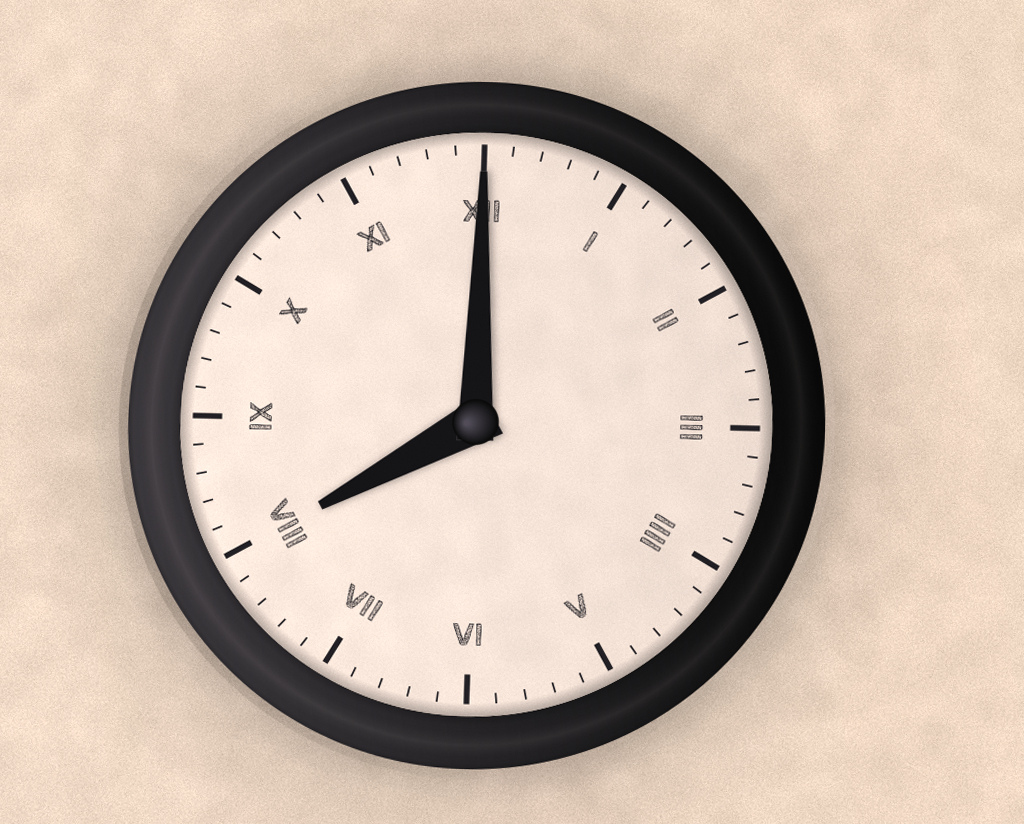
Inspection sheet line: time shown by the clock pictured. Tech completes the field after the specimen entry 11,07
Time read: 8,00
